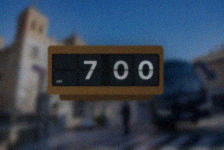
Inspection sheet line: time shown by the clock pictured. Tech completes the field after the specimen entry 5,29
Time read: 7,00
